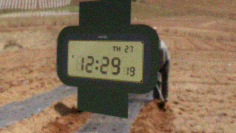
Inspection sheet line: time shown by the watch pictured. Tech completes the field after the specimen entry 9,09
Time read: 12,29
